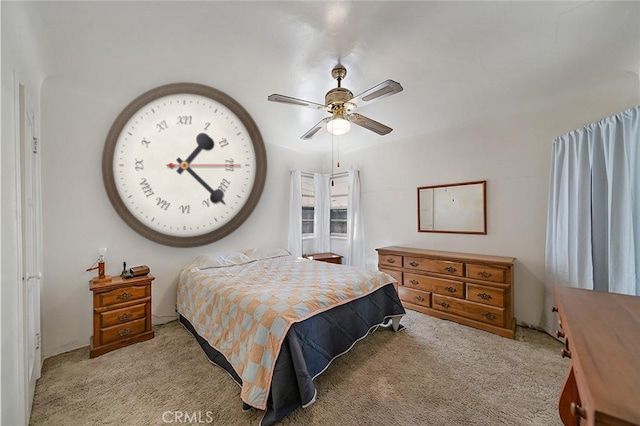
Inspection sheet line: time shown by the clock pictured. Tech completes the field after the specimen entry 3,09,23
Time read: 1,22,15
